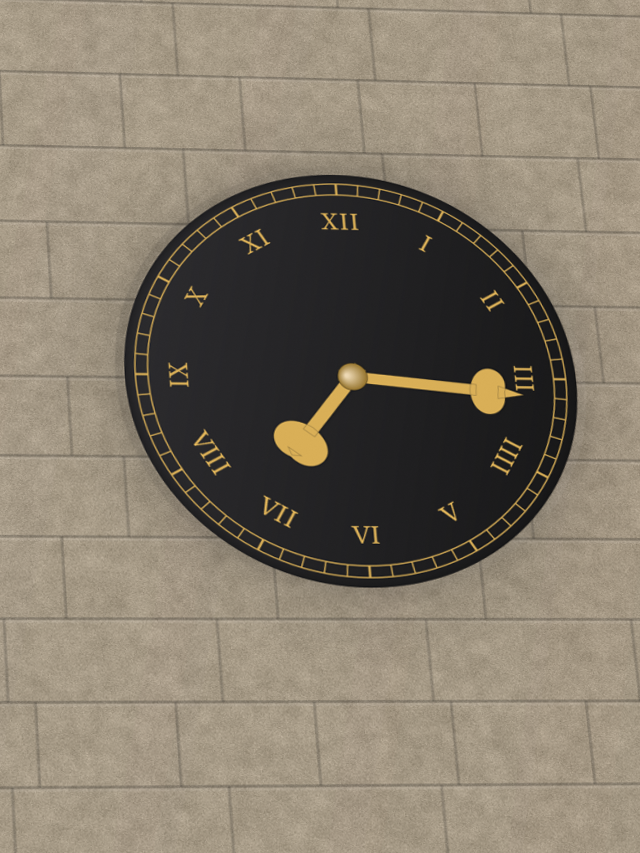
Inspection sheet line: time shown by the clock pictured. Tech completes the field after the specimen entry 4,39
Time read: 7,16
